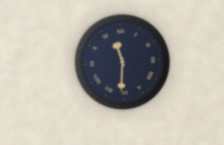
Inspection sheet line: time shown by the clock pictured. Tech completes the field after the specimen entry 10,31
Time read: 11,31
